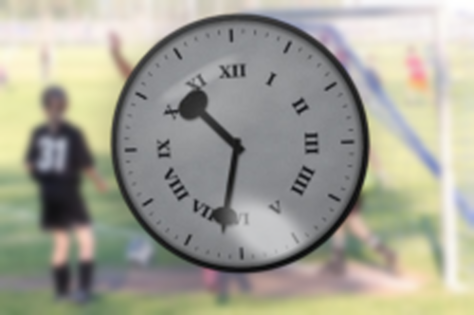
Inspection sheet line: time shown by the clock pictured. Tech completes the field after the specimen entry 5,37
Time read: 10,32
